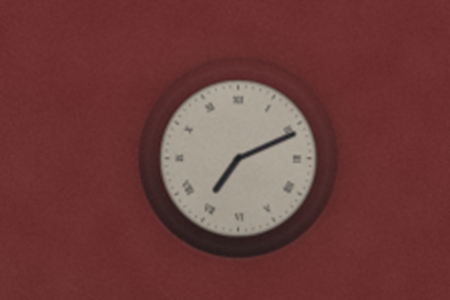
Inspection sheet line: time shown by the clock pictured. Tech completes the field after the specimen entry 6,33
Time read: 7,11
